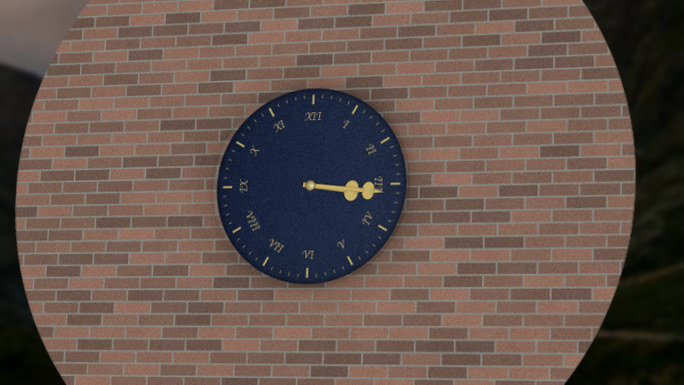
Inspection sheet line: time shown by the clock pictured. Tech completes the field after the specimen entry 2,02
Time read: 3,16
